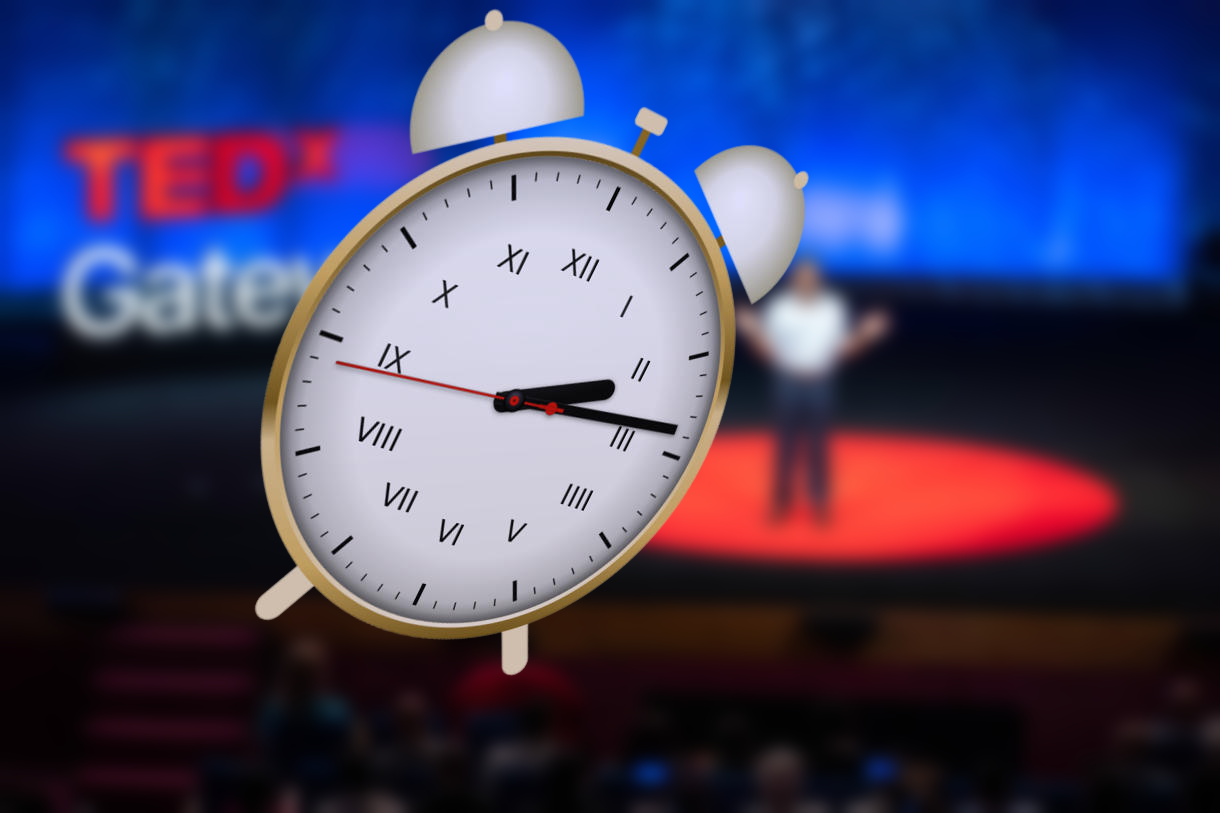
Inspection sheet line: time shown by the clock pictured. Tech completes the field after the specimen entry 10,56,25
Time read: 2,13,44
